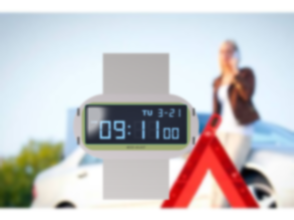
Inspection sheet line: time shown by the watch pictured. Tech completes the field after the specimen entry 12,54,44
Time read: 9,11,00
